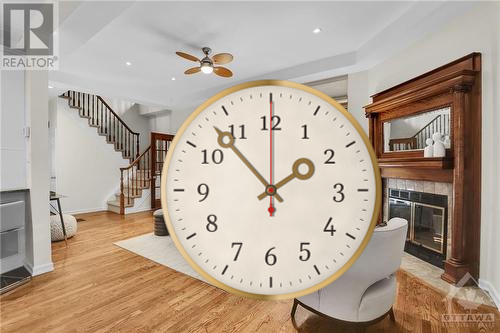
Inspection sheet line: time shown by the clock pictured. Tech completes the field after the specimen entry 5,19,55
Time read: 1,53,00
